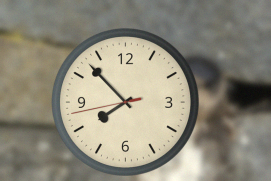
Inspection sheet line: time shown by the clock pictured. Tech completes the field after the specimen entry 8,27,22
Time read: 7,52,43
